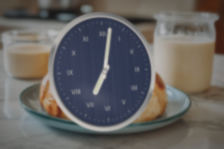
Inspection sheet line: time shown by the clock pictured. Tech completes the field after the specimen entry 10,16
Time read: 7,02
